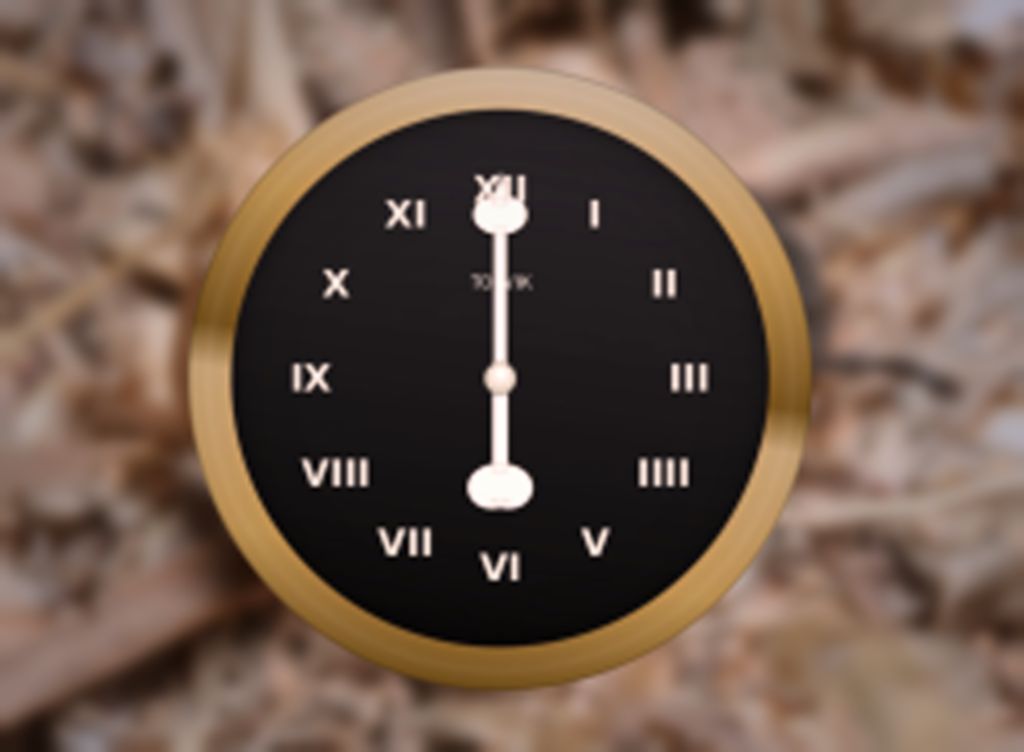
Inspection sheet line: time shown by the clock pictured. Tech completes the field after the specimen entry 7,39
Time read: 6,00
